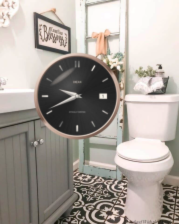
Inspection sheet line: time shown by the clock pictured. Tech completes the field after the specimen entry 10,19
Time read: 9,41
